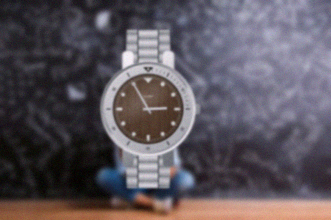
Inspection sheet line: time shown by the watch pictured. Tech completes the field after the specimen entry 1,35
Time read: 2,55
